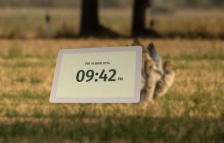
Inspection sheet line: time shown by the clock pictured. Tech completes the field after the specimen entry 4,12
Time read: 9,42
